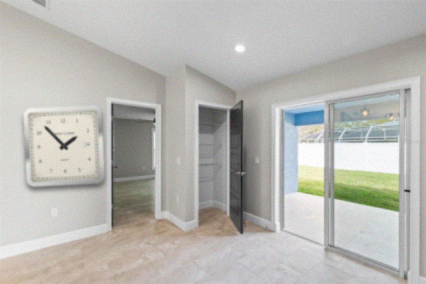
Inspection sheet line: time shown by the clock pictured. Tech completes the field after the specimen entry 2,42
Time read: 1,53
